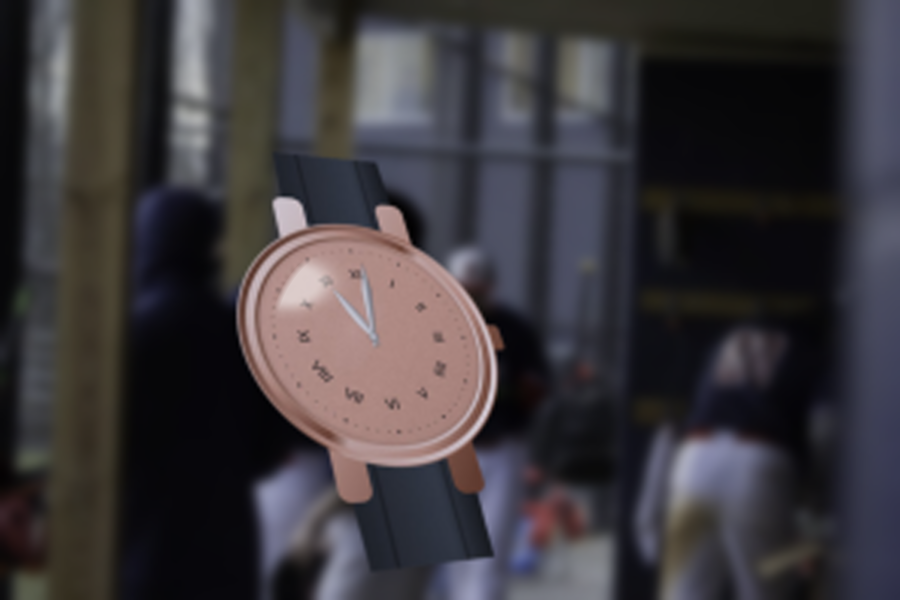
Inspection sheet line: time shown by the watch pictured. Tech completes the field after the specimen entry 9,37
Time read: 11,01
